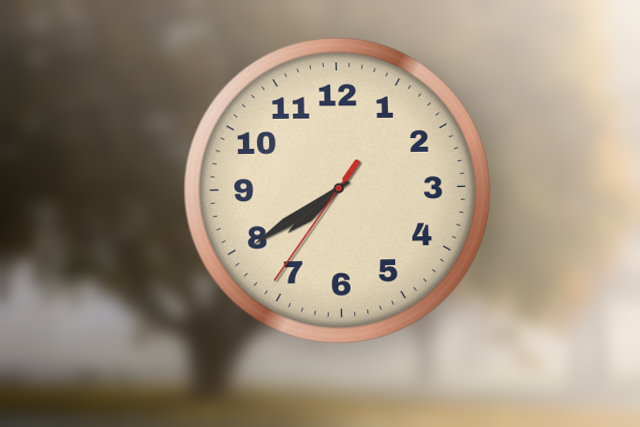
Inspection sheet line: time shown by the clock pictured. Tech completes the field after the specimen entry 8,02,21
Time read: 7,39,36
